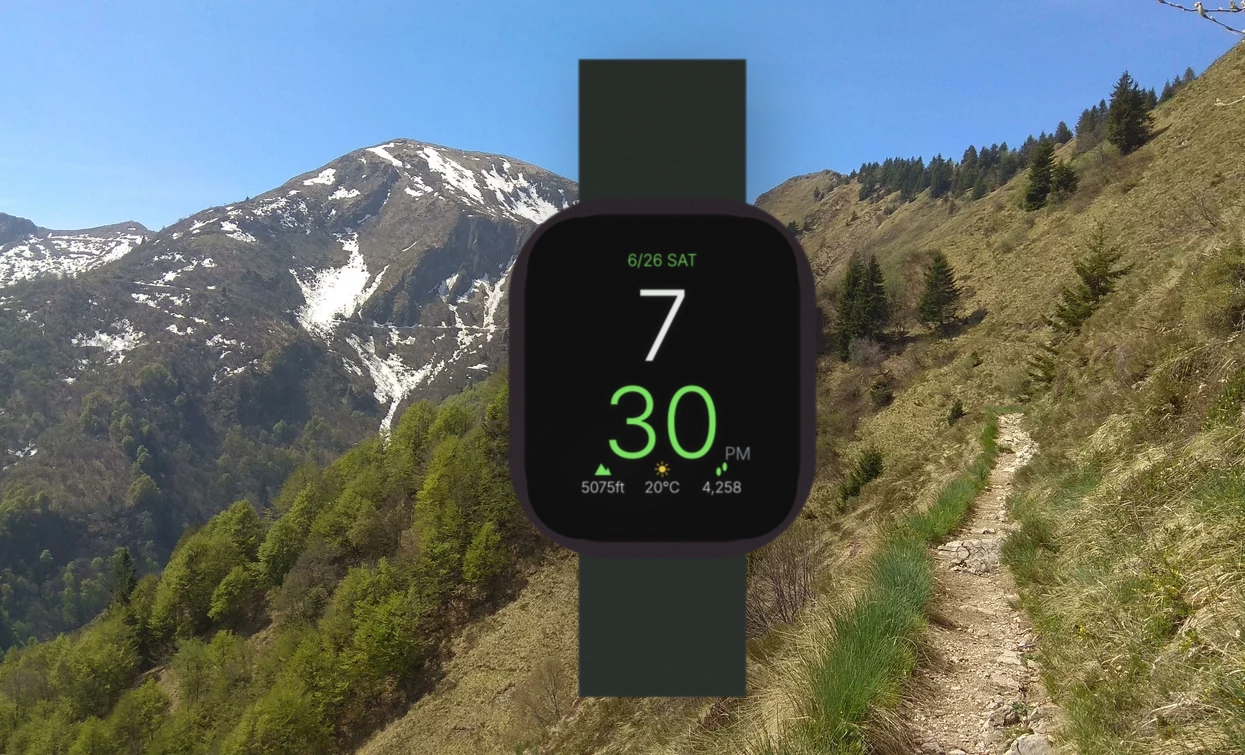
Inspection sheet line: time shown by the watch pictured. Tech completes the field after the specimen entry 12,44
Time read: 7,30
